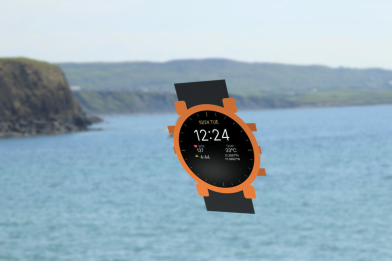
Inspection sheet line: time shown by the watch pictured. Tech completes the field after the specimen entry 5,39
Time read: 12,24
